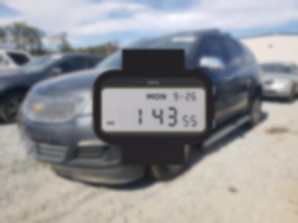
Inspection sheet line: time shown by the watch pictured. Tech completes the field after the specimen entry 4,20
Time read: 1,43
